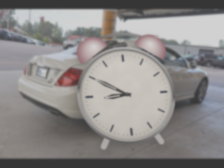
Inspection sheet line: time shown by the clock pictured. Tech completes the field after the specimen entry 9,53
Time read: 8,50
